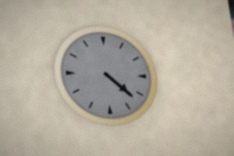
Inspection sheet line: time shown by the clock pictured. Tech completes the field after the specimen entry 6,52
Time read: 4,22
